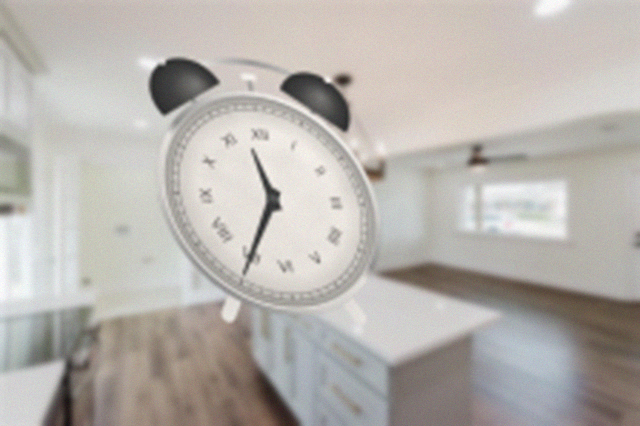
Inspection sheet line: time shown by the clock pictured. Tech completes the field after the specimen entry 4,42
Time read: 11,35
